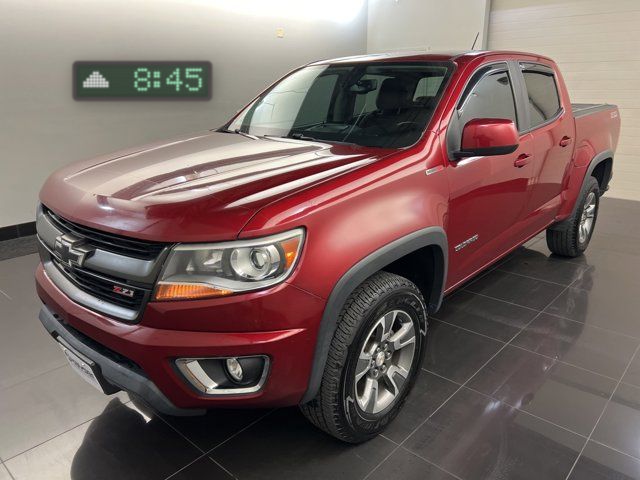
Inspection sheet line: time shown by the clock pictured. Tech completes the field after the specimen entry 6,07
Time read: 8,45
